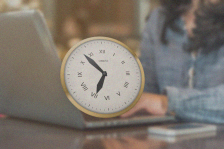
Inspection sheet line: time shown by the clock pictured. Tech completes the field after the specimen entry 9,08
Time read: 6,53
